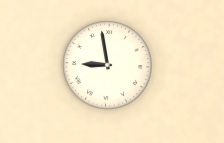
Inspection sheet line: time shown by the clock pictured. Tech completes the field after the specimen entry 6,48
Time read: 8,58
